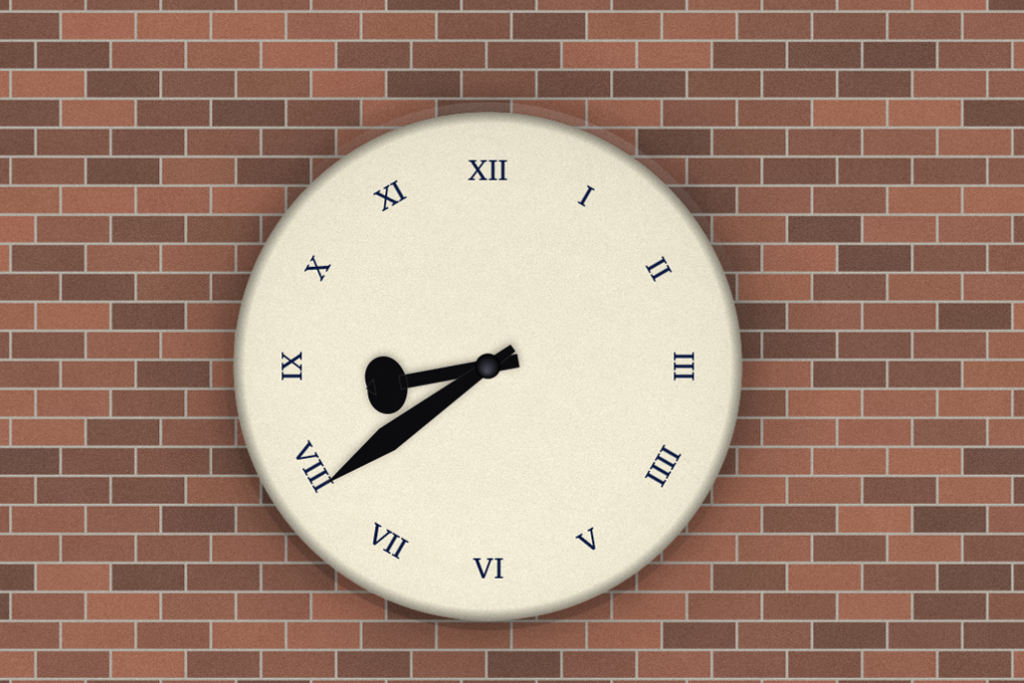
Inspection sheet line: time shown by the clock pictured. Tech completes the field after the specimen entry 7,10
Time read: 8,39
